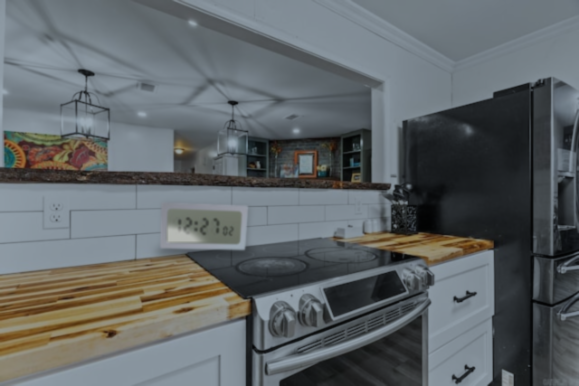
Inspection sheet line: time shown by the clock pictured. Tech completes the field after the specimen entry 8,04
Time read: 12,27
